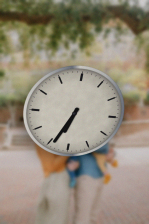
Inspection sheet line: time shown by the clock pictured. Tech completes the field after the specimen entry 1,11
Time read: 6,34
